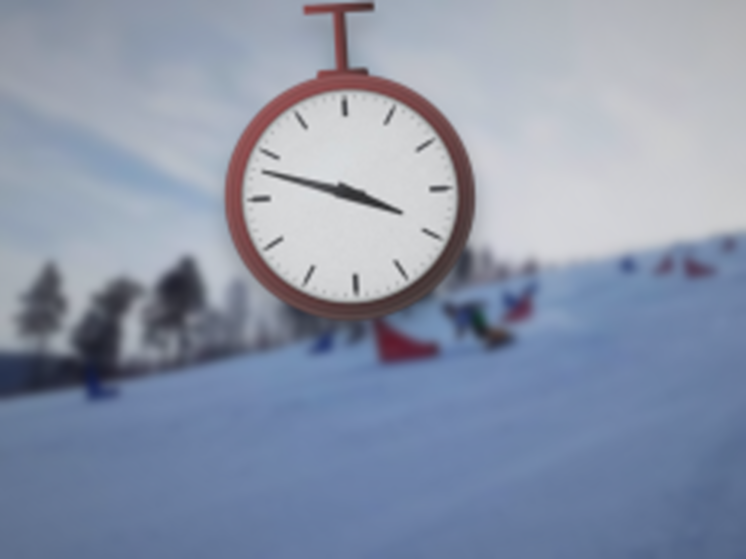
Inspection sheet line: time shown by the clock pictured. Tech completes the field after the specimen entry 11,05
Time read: 3,48
